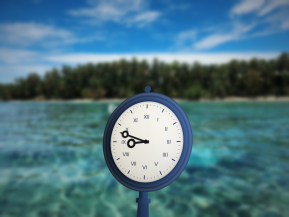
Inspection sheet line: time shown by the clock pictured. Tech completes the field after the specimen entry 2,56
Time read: 8,48
